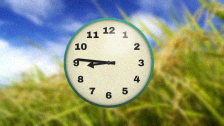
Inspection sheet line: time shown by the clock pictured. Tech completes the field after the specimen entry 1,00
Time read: 8,46
